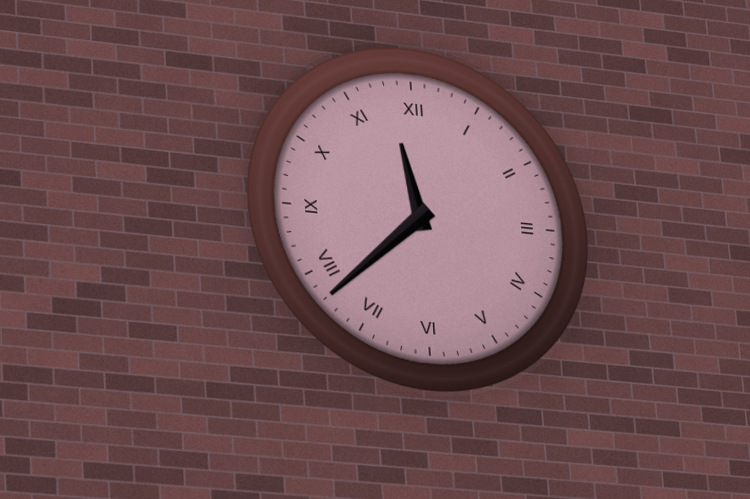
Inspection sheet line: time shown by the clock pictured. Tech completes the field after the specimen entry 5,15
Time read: 11,38
